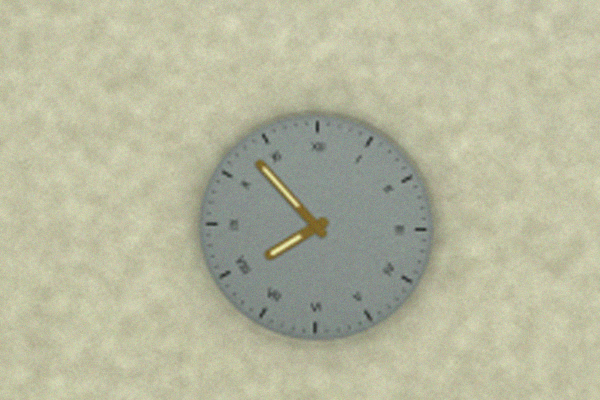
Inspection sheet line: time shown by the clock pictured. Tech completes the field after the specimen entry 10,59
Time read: 7,53
